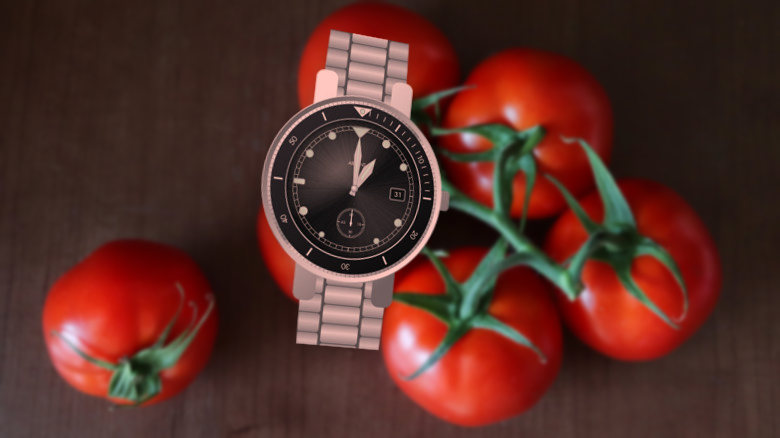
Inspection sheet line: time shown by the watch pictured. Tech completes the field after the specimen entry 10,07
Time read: 1,00
